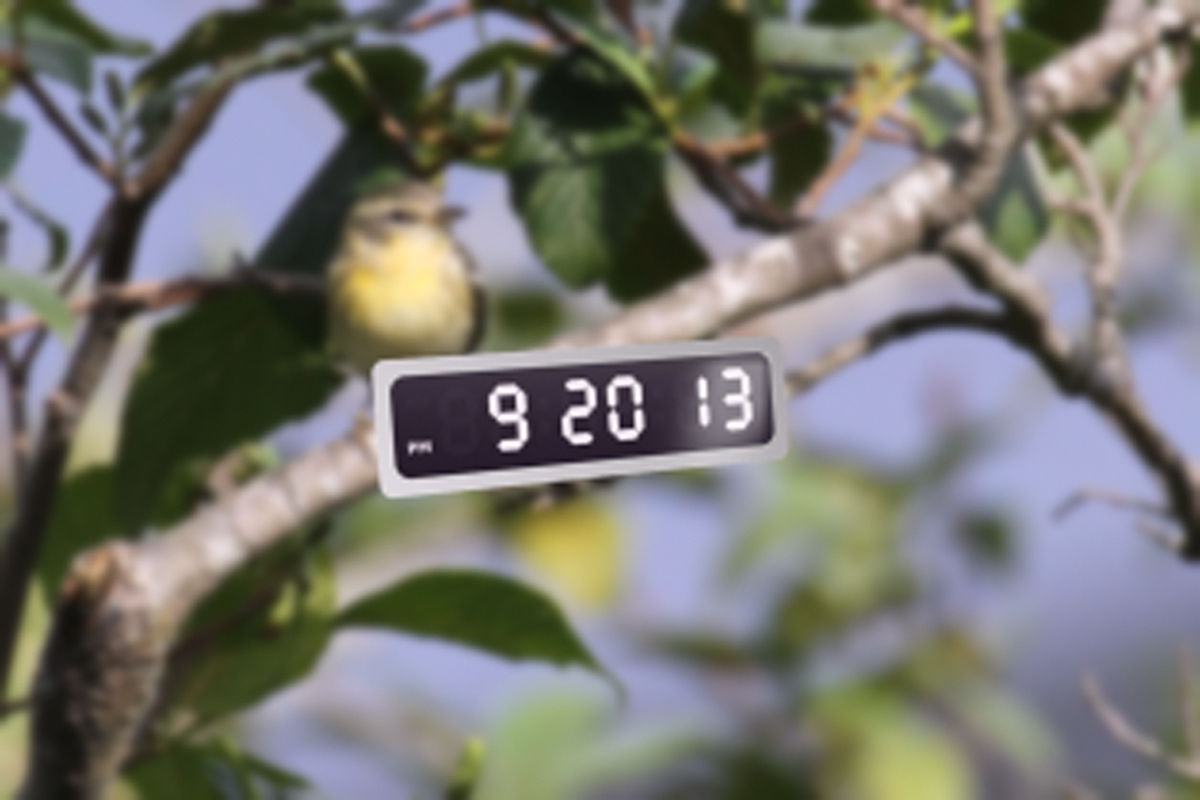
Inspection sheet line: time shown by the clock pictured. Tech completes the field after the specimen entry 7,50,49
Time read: 9,20,13
